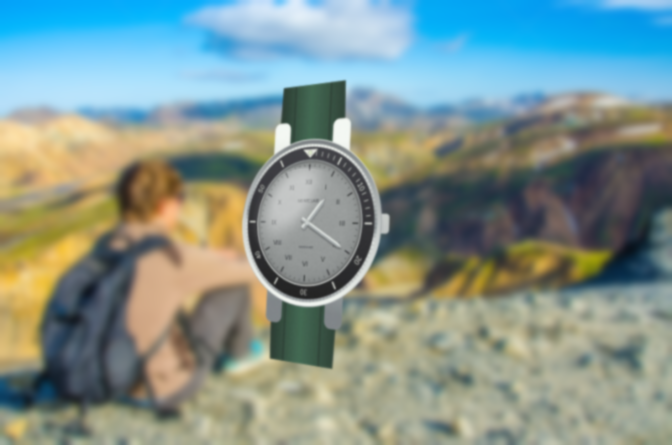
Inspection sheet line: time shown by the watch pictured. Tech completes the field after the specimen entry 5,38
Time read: 1,20
